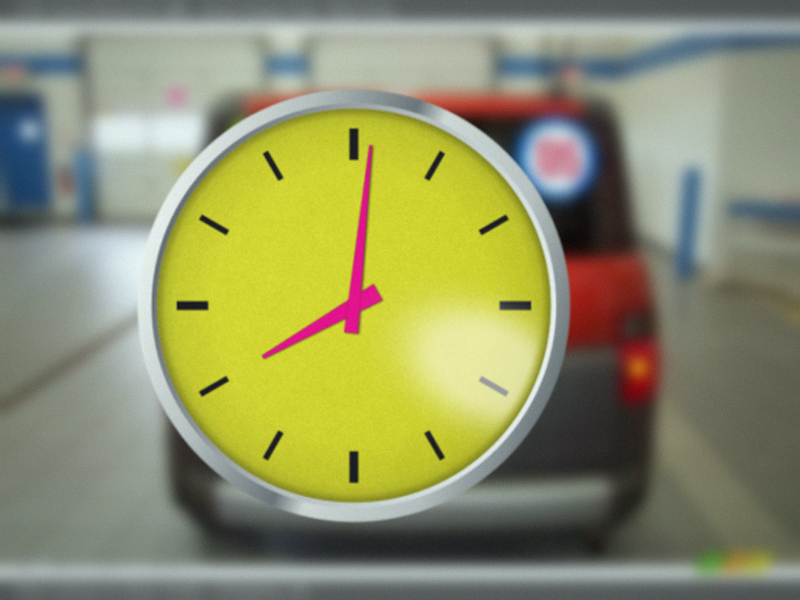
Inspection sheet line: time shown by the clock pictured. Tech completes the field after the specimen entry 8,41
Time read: 8,01
